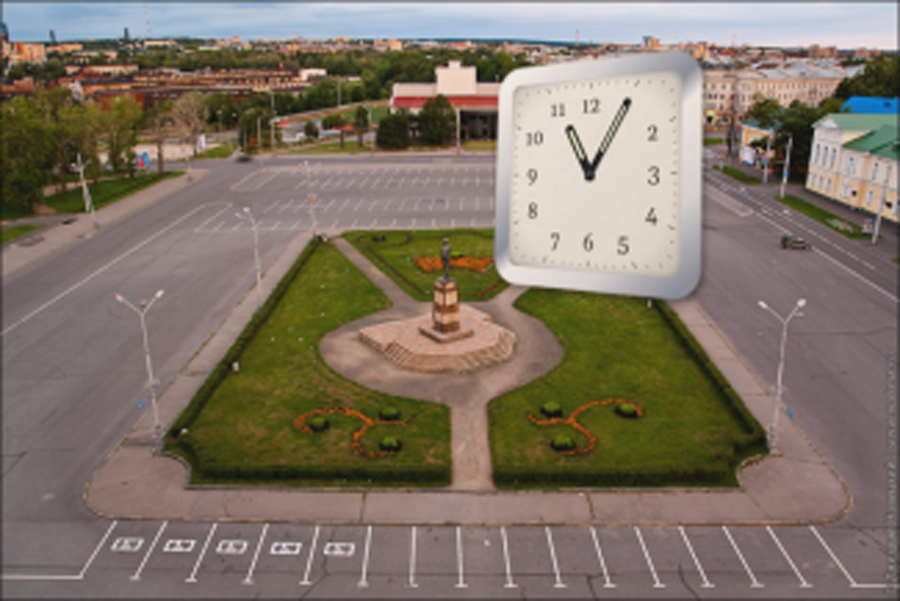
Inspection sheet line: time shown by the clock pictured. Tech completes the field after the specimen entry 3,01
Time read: 11,05
